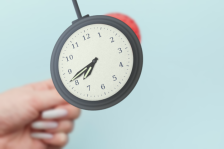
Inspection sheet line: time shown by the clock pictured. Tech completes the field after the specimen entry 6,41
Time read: 7,42
